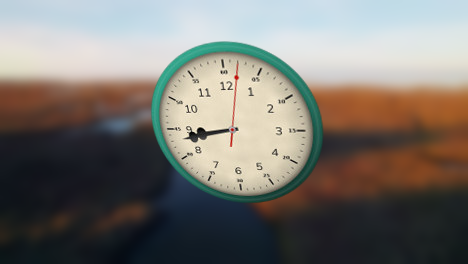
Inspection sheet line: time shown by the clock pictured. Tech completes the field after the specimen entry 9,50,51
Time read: 8,43,02
